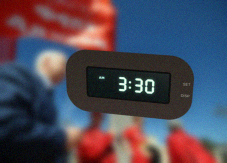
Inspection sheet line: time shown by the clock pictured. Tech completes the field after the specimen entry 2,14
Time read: 3,30
